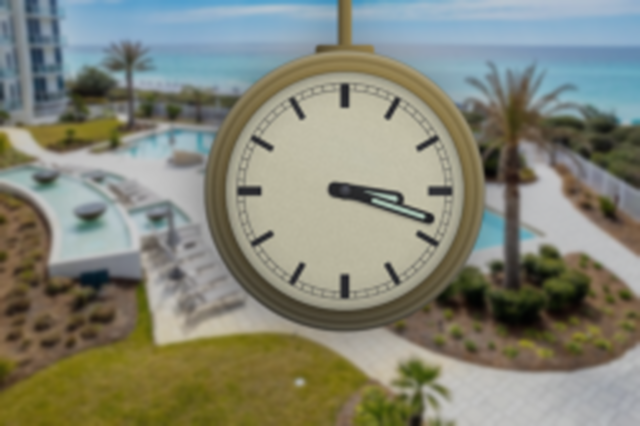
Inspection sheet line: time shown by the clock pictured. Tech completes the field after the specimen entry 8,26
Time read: 3,18
